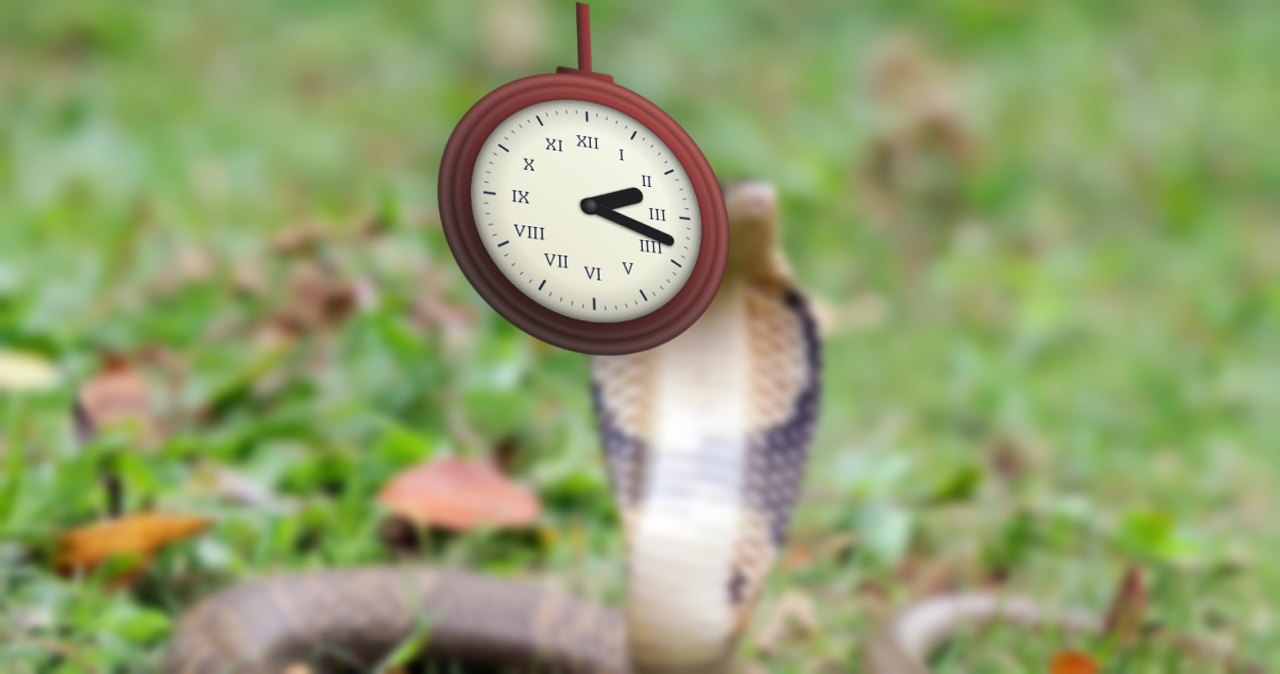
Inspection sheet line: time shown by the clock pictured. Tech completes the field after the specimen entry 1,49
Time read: 2,18
